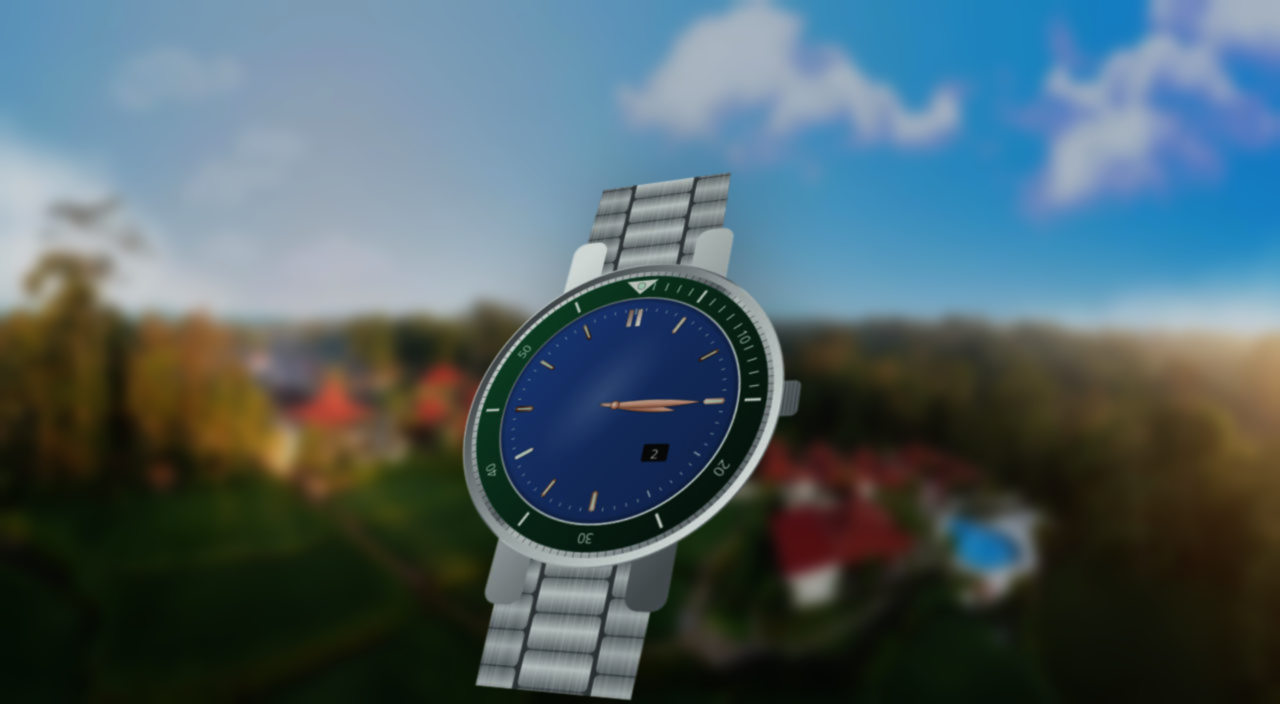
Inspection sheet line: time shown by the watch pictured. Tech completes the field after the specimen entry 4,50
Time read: 3,15
